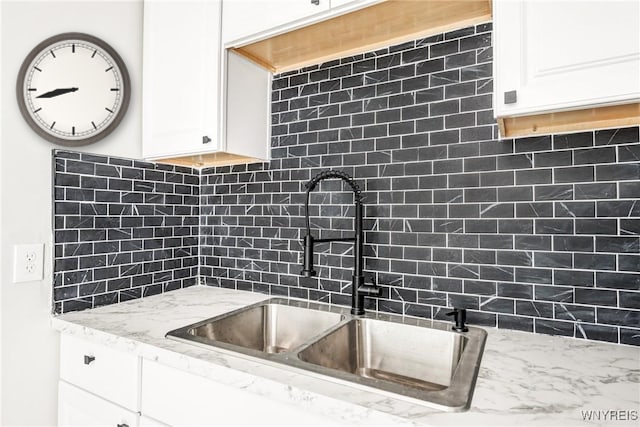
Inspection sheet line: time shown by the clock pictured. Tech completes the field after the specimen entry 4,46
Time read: 8,43
